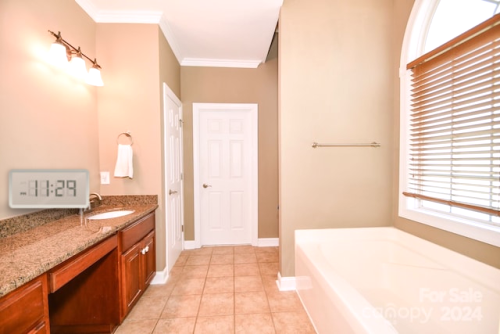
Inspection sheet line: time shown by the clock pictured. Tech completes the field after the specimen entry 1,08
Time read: 11,29
